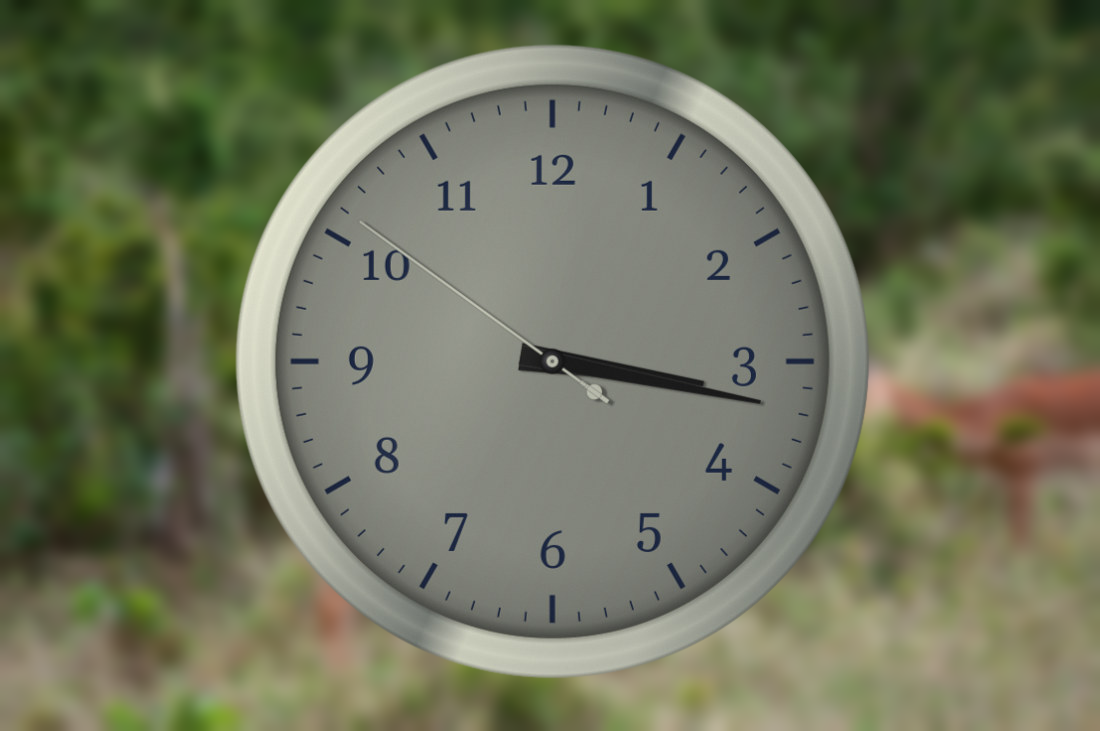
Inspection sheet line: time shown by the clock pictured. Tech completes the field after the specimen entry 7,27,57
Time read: 3,16,51
